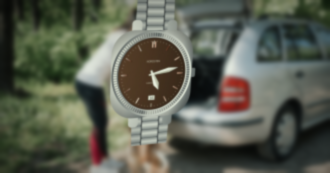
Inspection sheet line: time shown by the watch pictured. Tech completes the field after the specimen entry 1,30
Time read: 5,13
